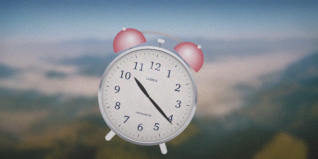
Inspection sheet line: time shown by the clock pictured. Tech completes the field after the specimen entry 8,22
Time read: 10,21
